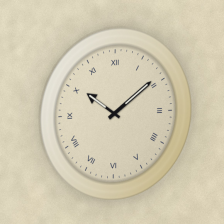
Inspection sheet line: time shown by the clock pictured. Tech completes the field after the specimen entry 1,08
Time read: 10,09
